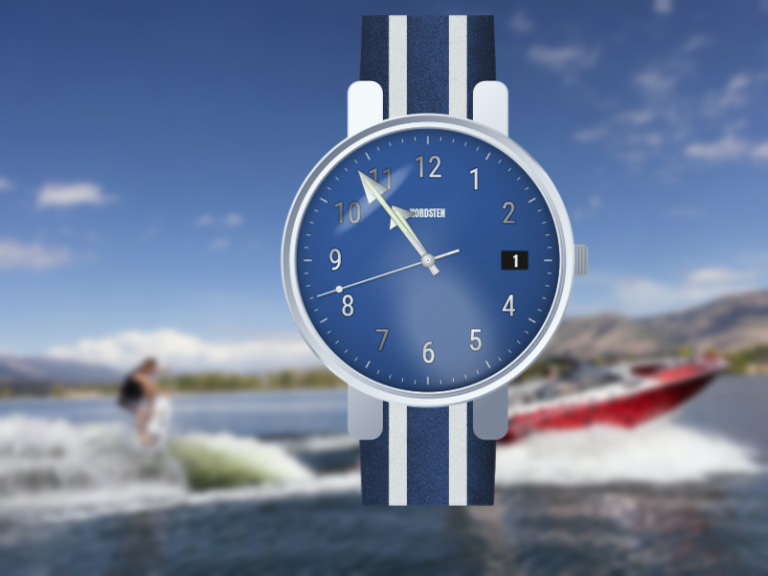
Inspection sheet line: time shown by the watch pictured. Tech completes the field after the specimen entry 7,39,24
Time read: 10,53,42
